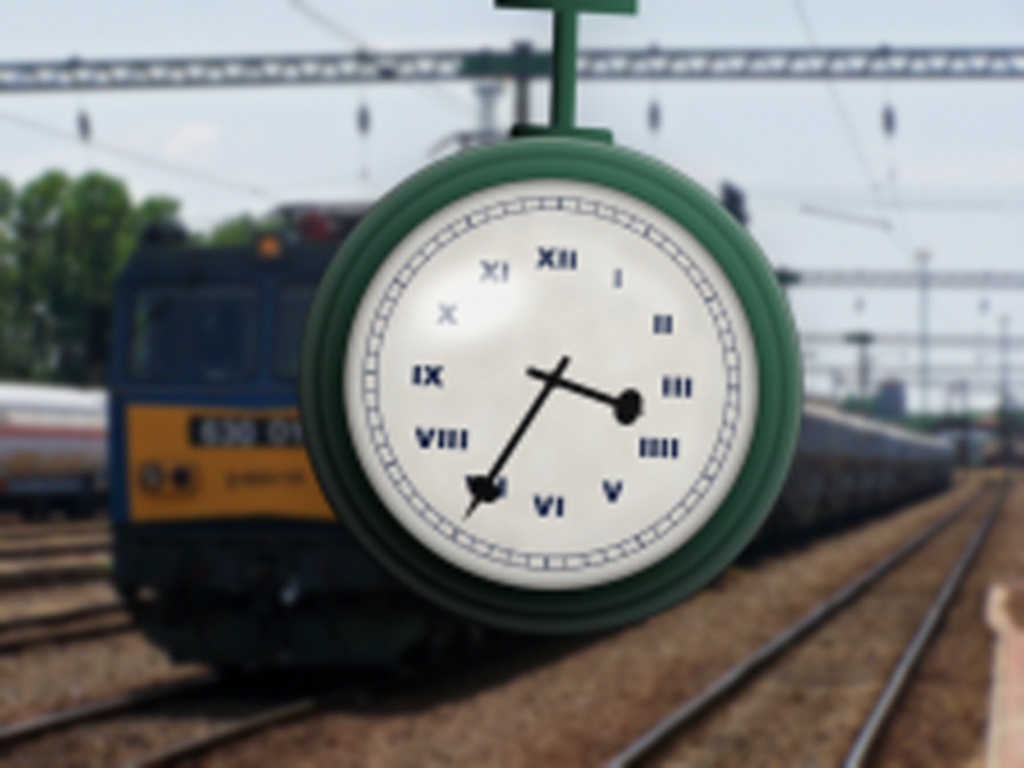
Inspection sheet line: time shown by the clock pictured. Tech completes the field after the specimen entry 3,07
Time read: 3,35
